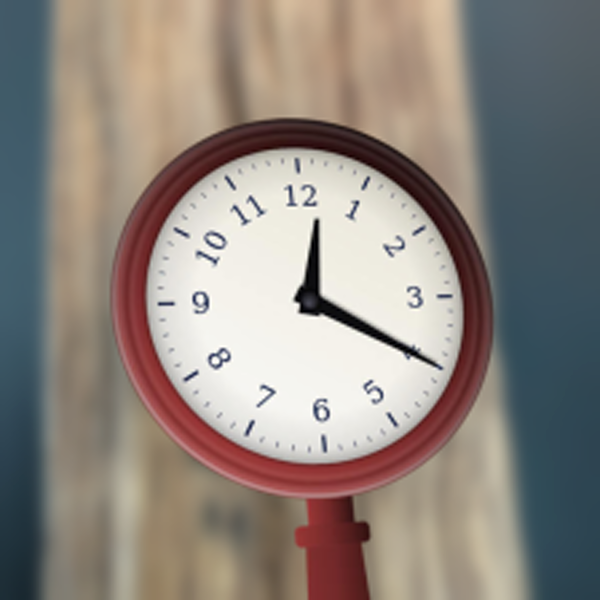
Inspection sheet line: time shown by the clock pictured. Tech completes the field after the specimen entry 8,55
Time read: 12,20
